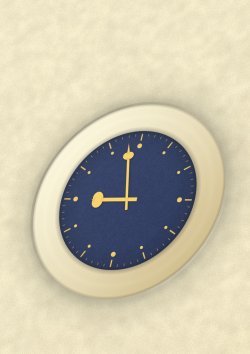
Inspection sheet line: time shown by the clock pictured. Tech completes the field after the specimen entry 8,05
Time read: 8,58
